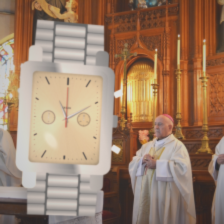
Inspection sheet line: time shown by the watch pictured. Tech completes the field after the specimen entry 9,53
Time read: 11,10
